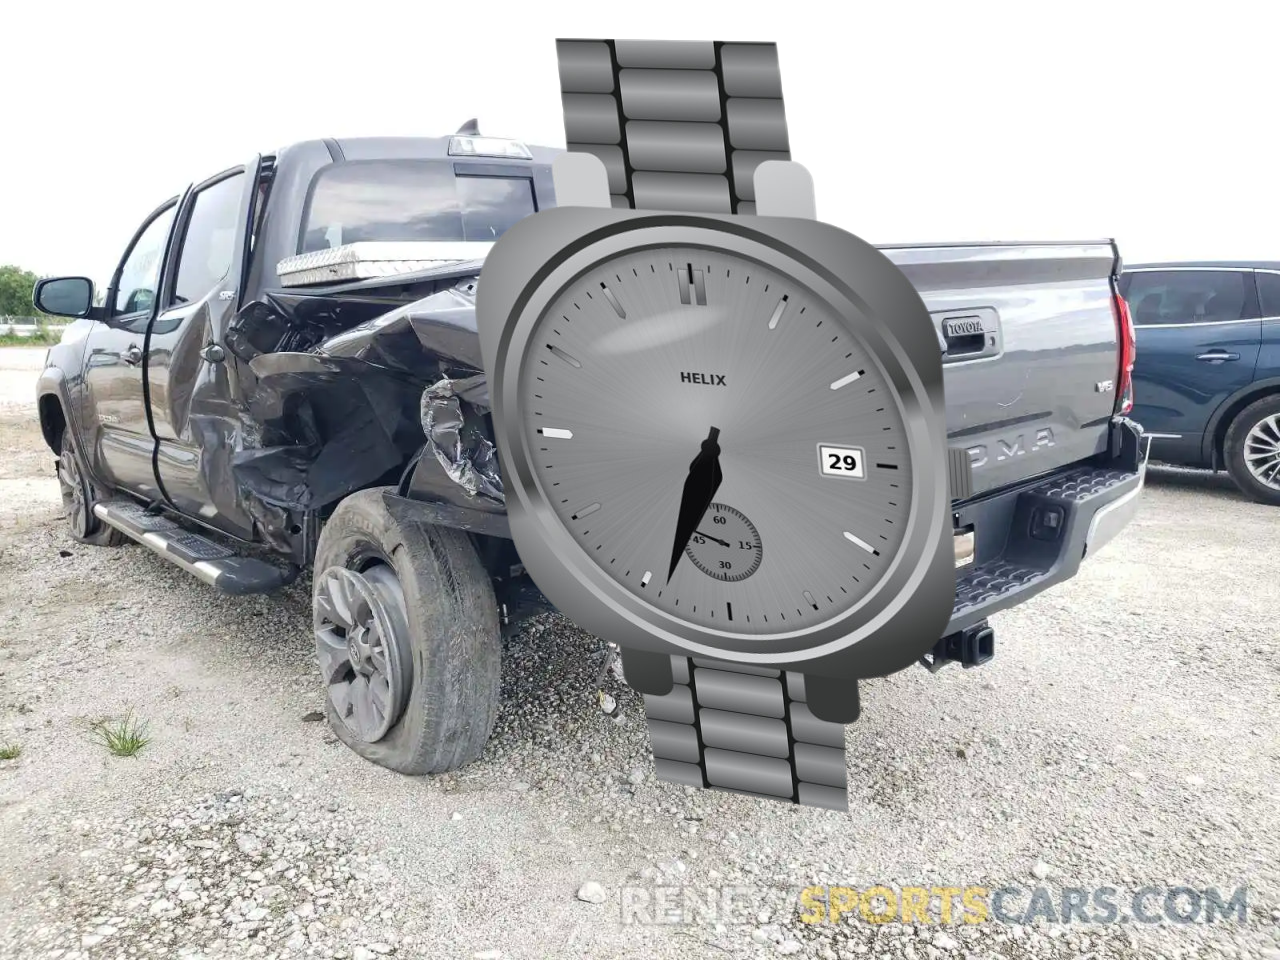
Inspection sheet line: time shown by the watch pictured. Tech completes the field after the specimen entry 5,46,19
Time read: 6,33,48
